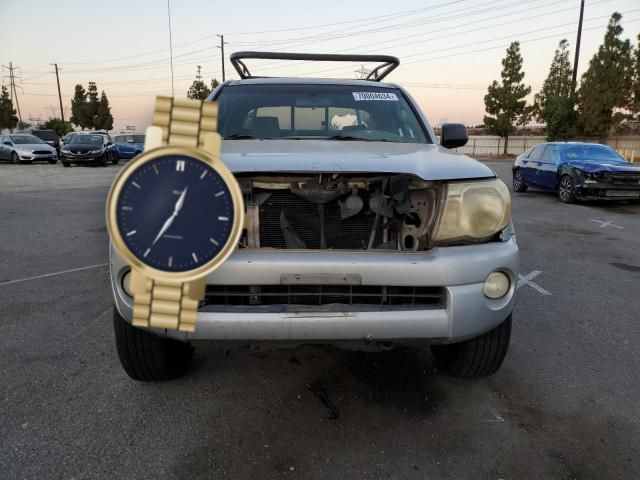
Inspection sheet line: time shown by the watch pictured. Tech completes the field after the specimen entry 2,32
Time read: 12,35
